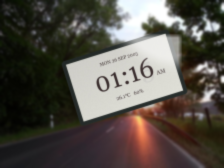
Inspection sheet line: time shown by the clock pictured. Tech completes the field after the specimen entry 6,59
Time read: 1,16
